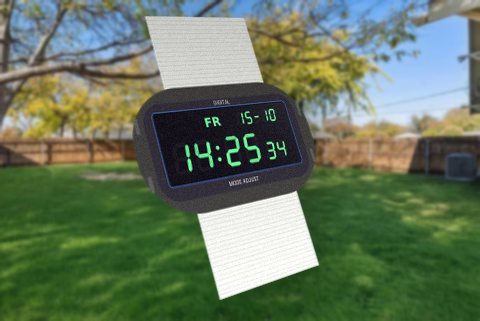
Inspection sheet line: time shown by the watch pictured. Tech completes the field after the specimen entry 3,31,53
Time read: 14,25,34
